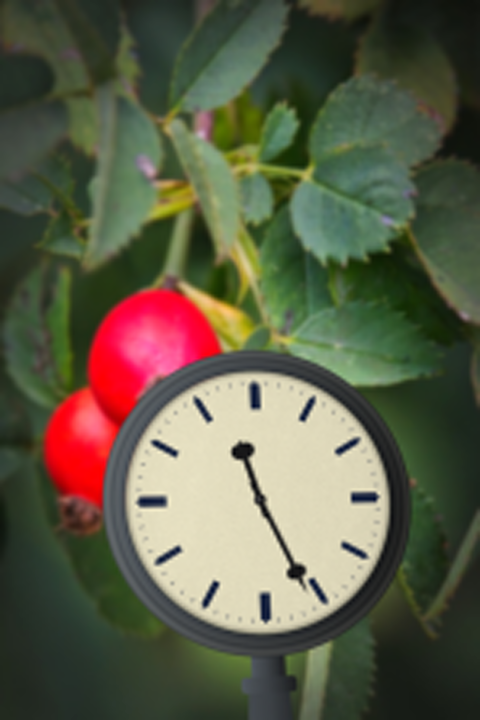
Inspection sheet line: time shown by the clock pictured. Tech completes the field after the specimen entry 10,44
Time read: 11,26
